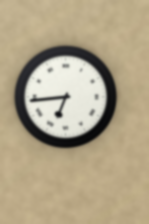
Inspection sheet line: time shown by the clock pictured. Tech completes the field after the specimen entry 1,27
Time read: 6,44
